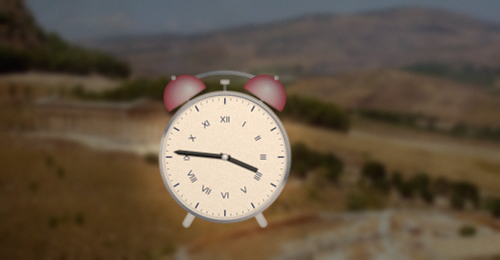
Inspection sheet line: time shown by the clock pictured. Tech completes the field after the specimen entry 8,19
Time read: 3,46
